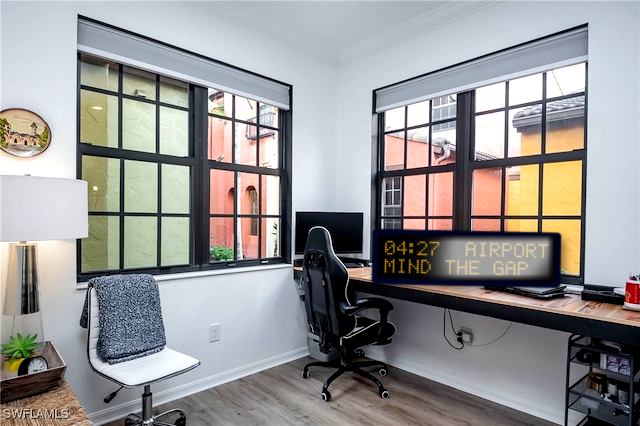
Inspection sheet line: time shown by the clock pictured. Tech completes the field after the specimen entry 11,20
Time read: 4,27
